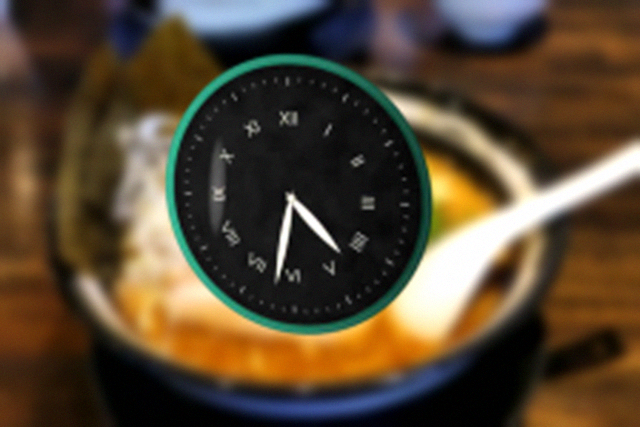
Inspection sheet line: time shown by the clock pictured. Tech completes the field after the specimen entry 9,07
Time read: 4,32
